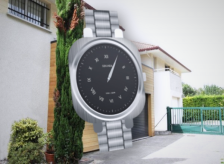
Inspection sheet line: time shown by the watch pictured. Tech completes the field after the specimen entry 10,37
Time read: 1,05
